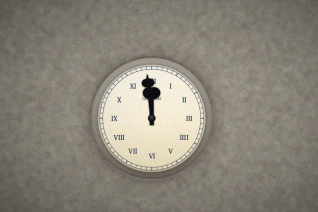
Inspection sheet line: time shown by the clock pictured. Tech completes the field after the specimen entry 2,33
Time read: 11,59
